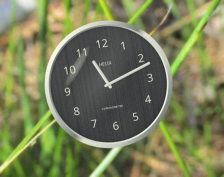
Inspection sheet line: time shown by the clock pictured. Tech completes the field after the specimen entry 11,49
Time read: 11,12
